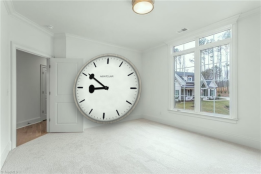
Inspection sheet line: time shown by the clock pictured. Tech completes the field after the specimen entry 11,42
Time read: 8,51
